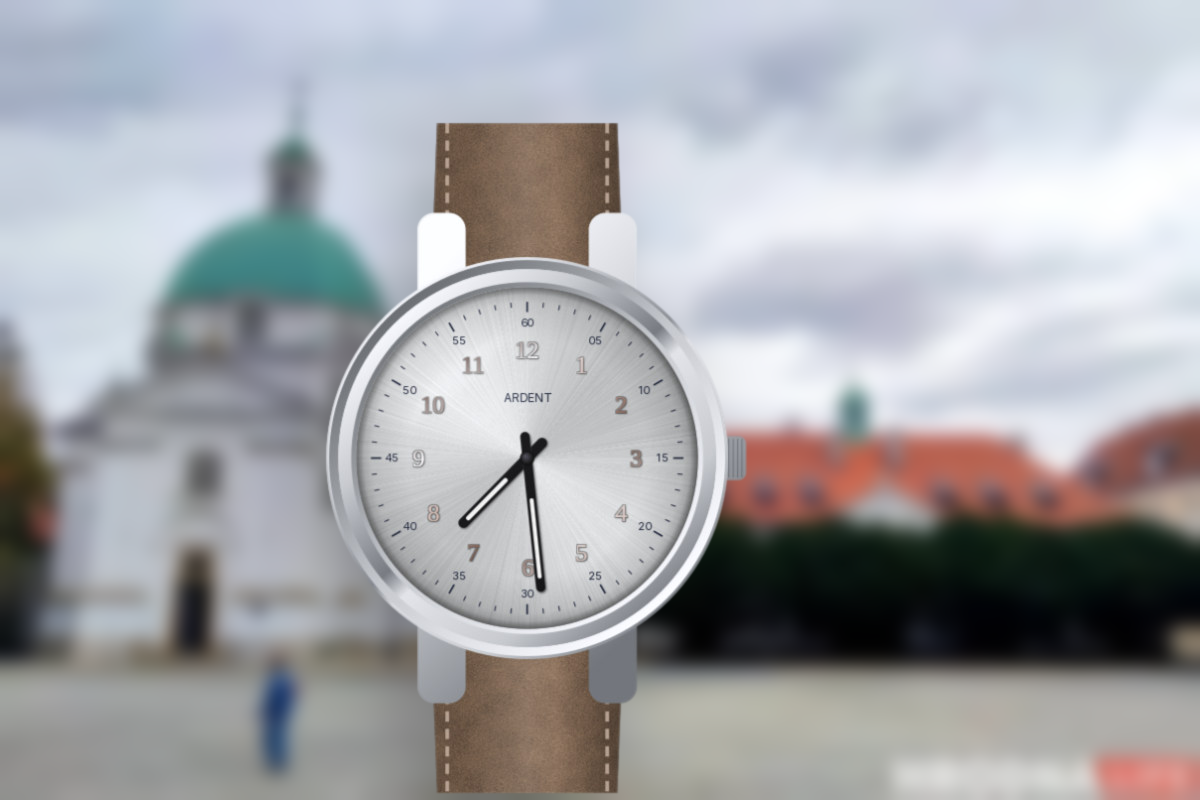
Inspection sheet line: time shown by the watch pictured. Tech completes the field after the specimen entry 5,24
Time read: 7,29
